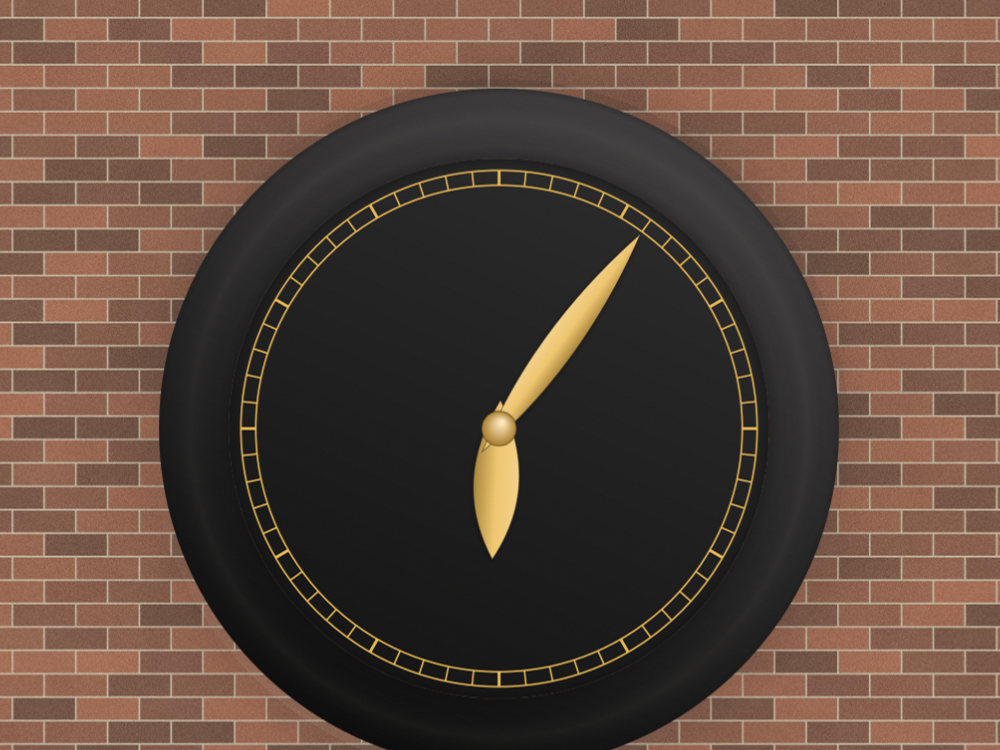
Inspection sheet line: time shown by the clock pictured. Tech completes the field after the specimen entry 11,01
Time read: 6,06
